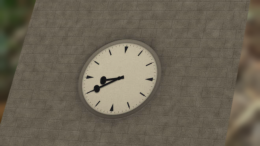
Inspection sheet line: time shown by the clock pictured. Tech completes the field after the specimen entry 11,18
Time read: 8,40
